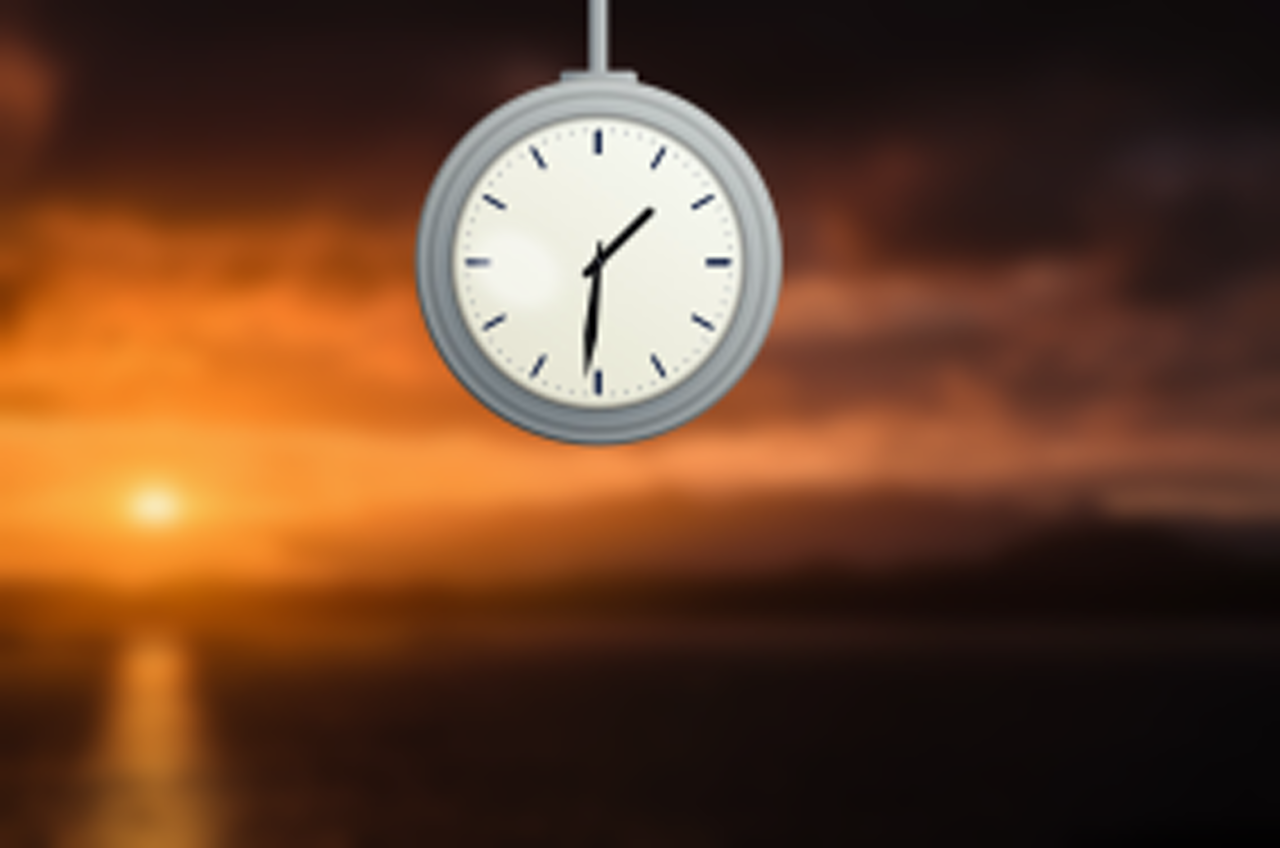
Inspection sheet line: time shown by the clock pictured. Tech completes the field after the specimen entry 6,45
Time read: 1,31
